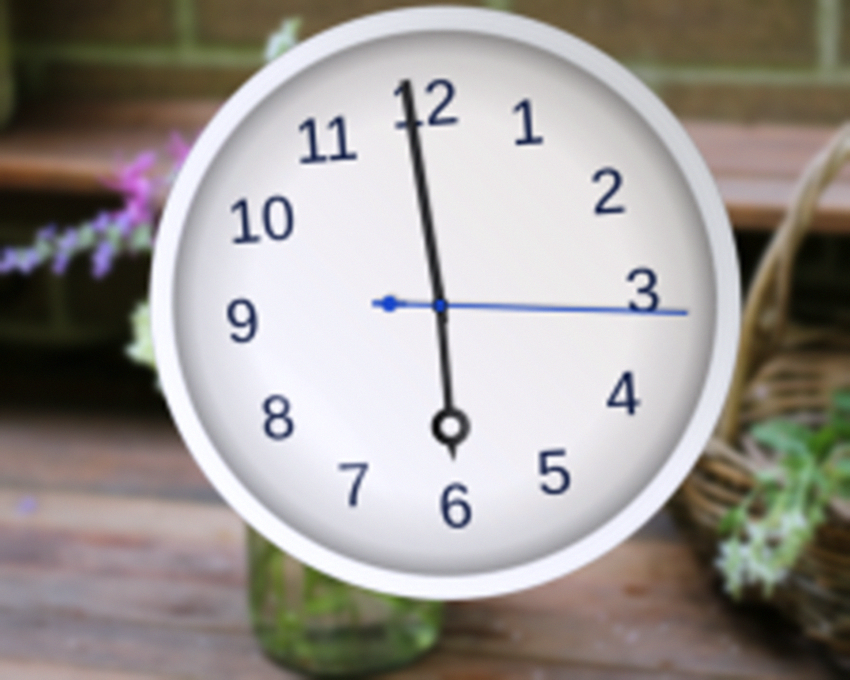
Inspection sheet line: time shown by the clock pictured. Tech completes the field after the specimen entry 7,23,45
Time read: 5,59,16
